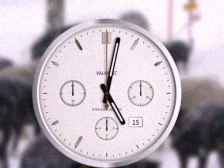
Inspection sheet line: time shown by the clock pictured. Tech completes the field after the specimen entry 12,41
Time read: 5,02
